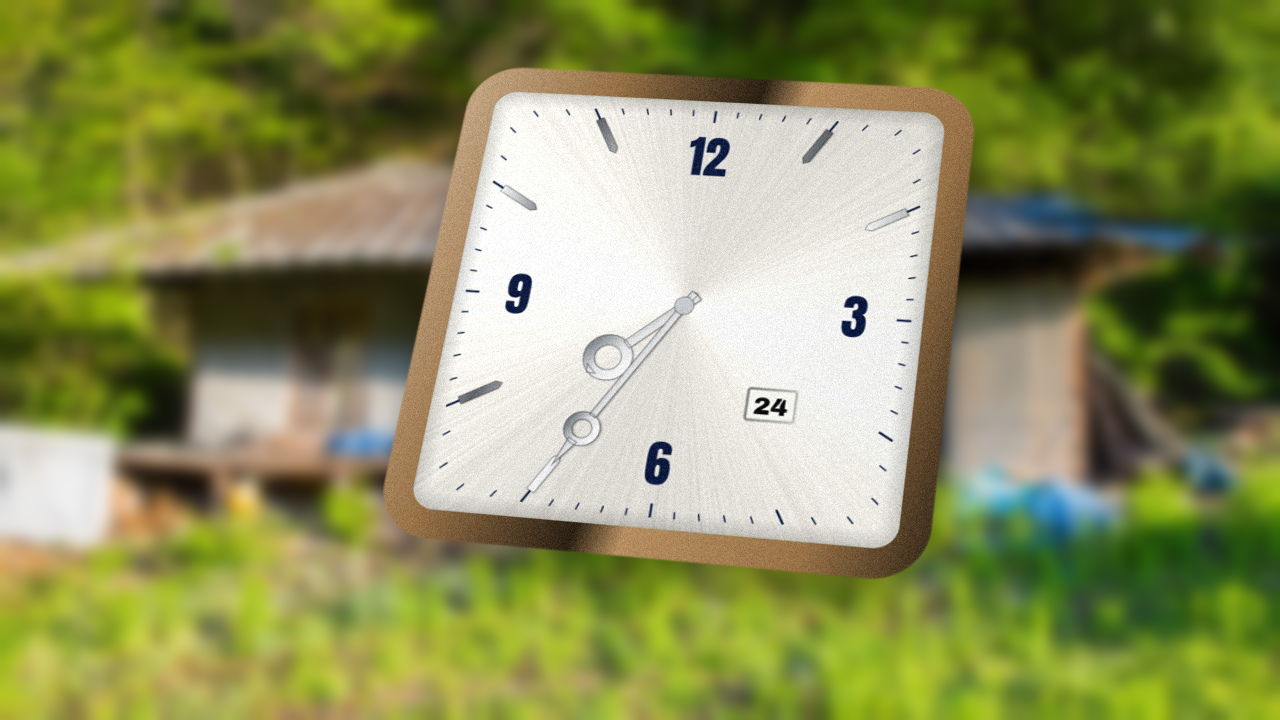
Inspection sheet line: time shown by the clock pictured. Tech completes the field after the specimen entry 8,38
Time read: 7,35
